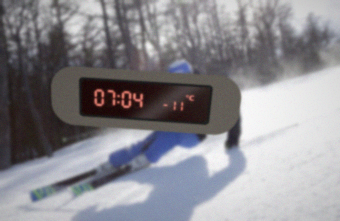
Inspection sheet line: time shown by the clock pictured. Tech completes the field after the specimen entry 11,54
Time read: 7,04
